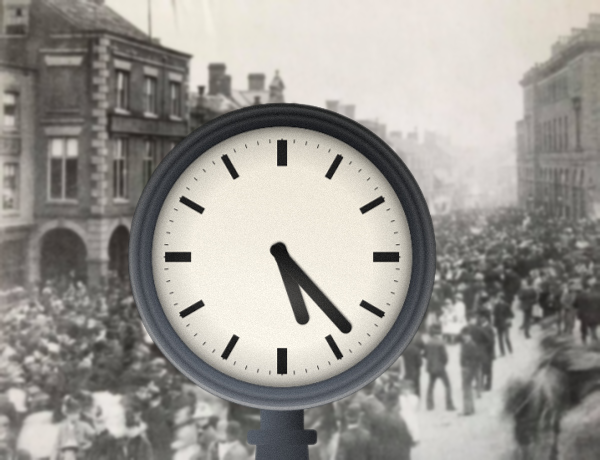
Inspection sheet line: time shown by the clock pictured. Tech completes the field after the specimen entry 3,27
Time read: 5,23
